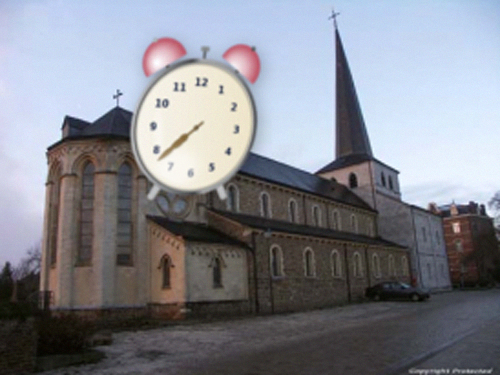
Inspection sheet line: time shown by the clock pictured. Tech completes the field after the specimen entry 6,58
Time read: 7,38
